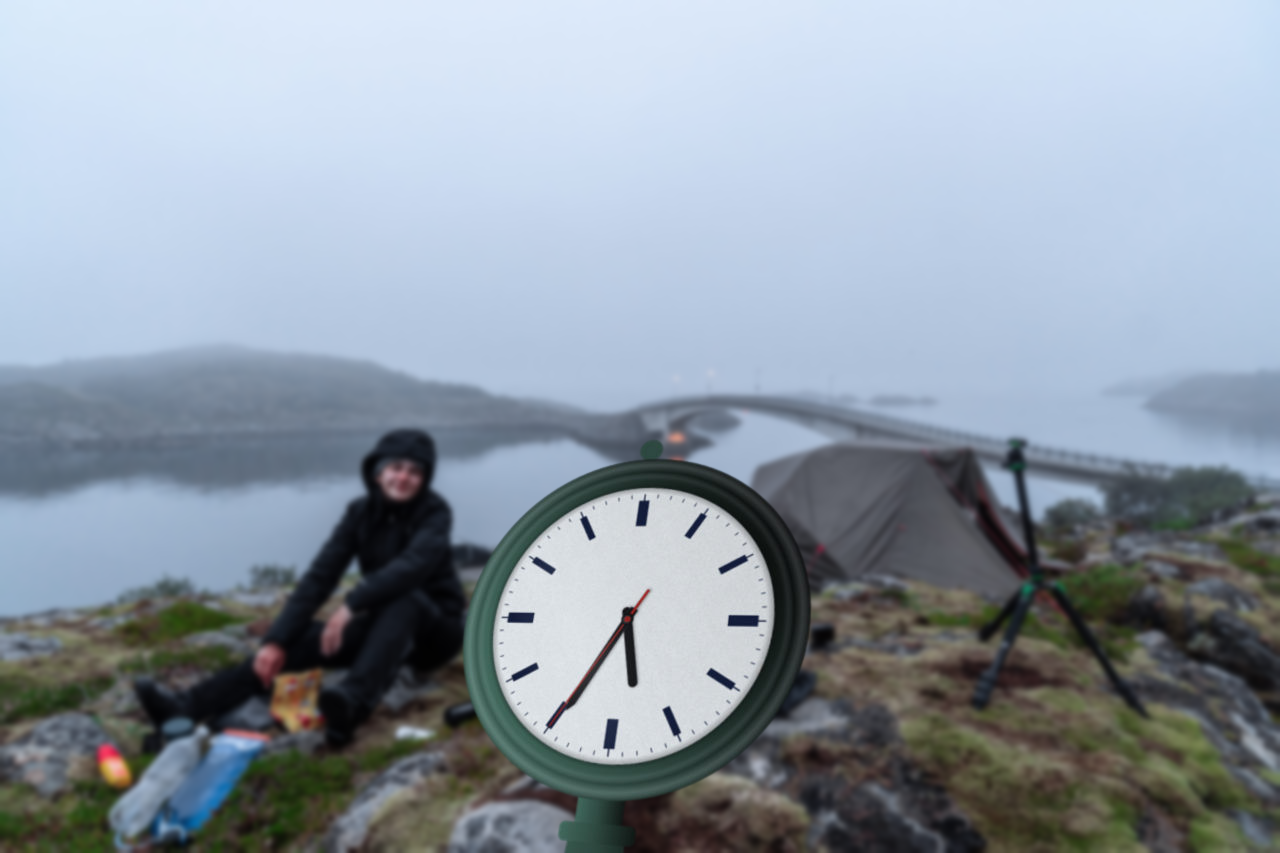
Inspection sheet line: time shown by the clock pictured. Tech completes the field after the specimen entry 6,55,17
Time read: 5,34,35
